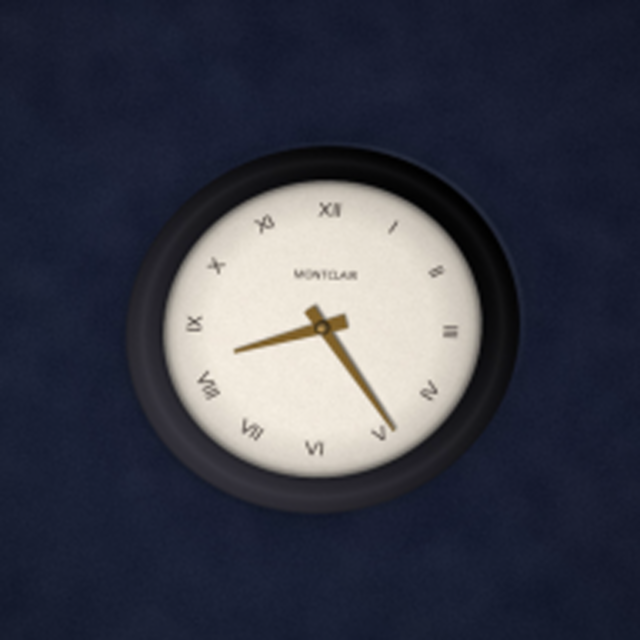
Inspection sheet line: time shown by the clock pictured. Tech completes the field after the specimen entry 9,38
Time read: 8,24
